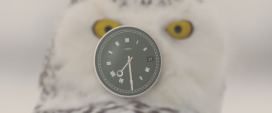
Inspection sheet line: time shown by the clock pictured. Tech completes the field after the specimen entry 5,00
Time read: 7,30
